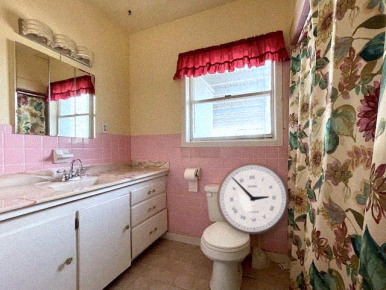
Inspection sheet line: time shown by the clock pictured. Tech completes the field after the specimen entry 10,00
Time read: 2,53
